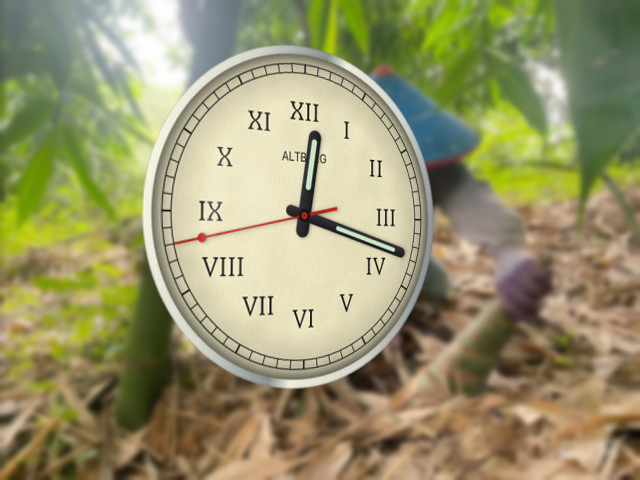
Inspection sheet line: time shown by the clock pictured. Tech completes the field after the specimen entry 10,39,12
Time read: 12,17,43
